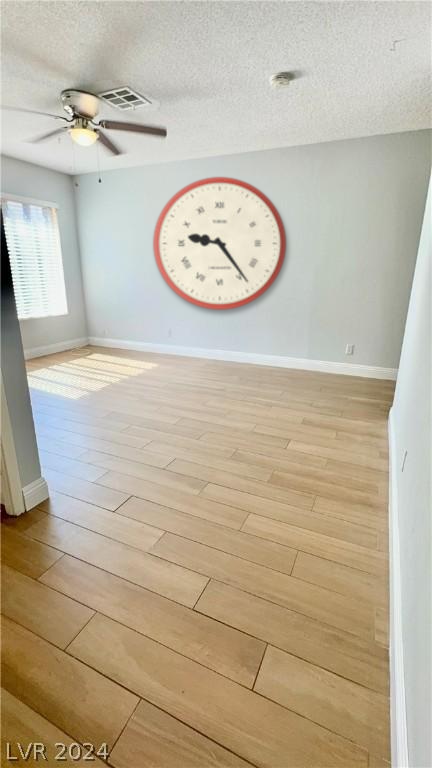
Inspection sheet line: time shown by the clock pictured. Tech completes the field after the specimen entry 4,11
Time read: 9,24
